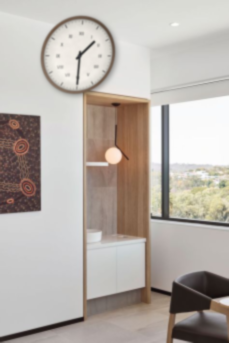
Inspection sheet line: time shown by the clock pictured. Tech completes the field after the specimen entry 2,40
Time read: 1,30
